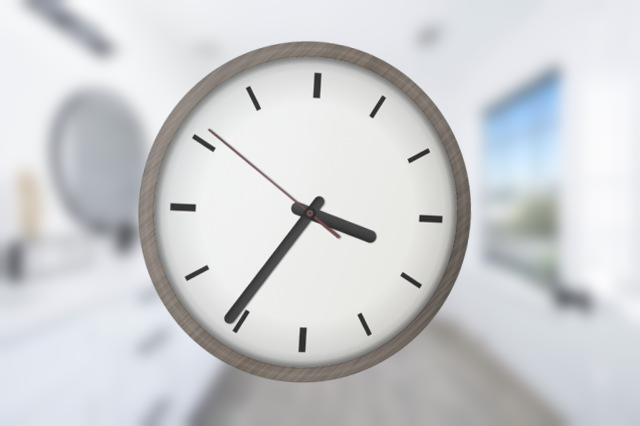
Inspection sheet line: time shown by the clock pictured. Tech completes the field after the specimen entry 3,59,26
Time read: 3,35,51
